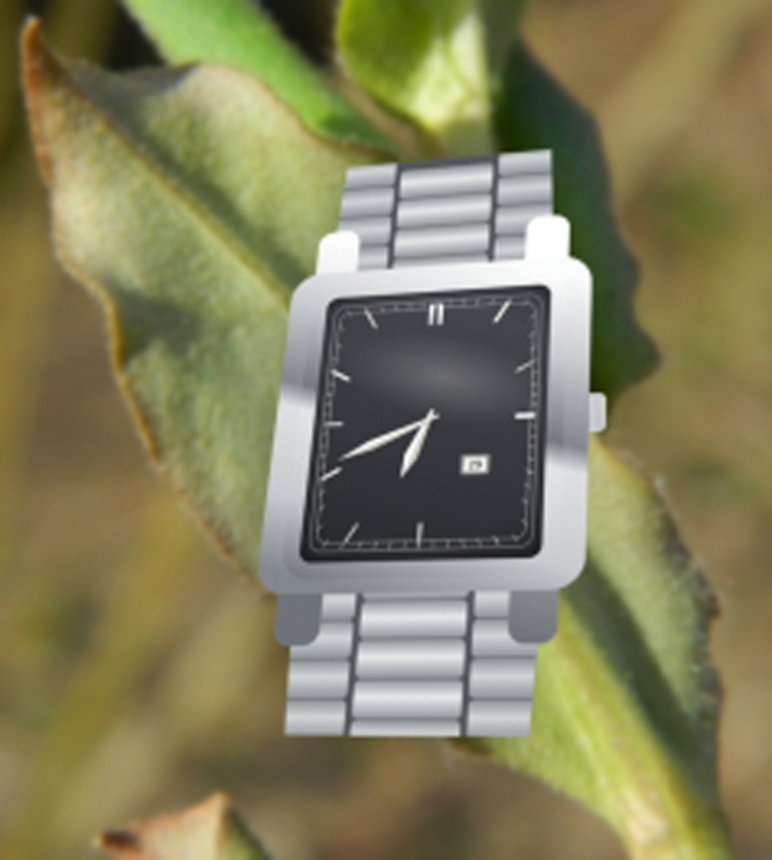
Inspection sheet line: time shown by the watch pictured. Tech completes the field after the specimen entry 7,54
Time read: 6,41
